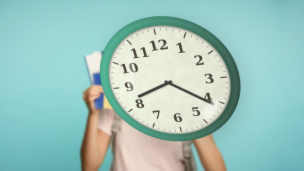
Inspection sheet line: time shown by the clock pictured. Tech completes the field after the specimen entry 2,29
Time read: 8,21
